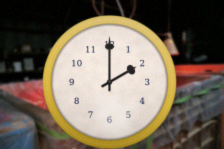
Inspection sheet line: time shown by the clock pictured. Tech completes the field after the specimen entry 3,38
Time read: 2,00
